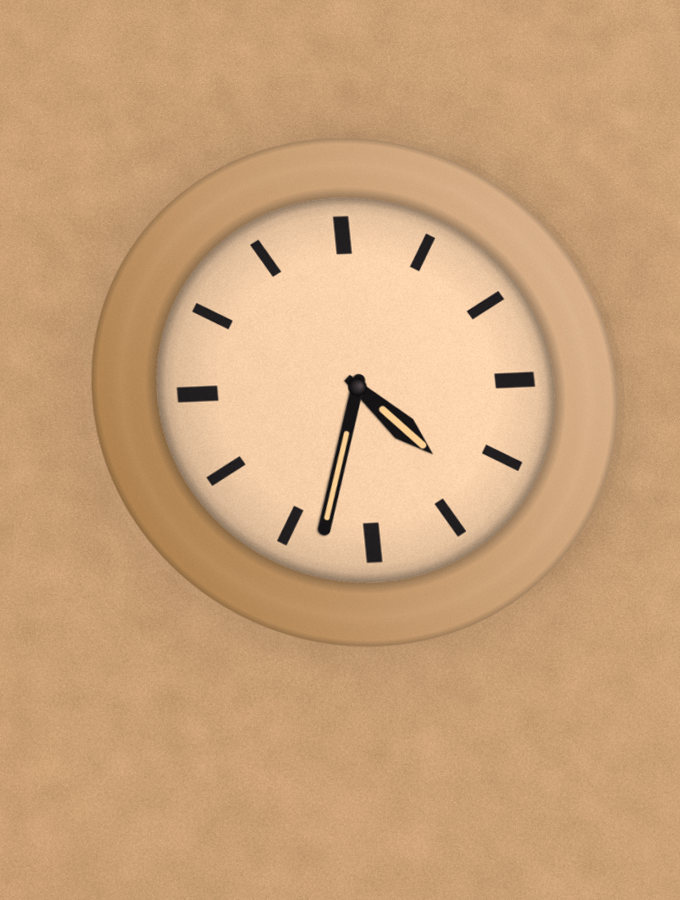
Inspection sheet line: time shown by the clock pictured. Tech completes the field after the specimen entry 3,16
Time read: 4,33
